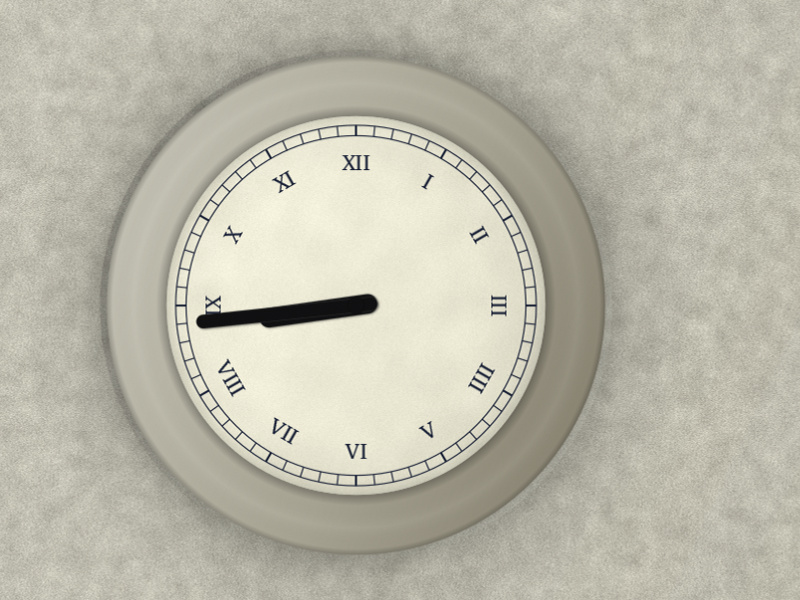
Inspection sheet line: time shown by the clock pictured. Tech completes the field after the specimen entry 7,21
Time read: 8,44
